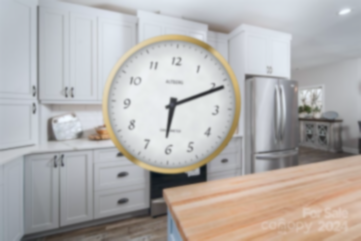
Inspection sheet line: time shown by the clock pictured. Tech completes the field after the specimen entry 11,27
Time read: 6,11
